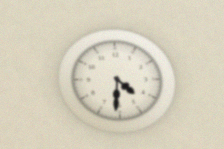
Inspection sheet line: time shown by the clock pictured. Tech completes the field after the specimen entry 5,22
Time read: 4,31
